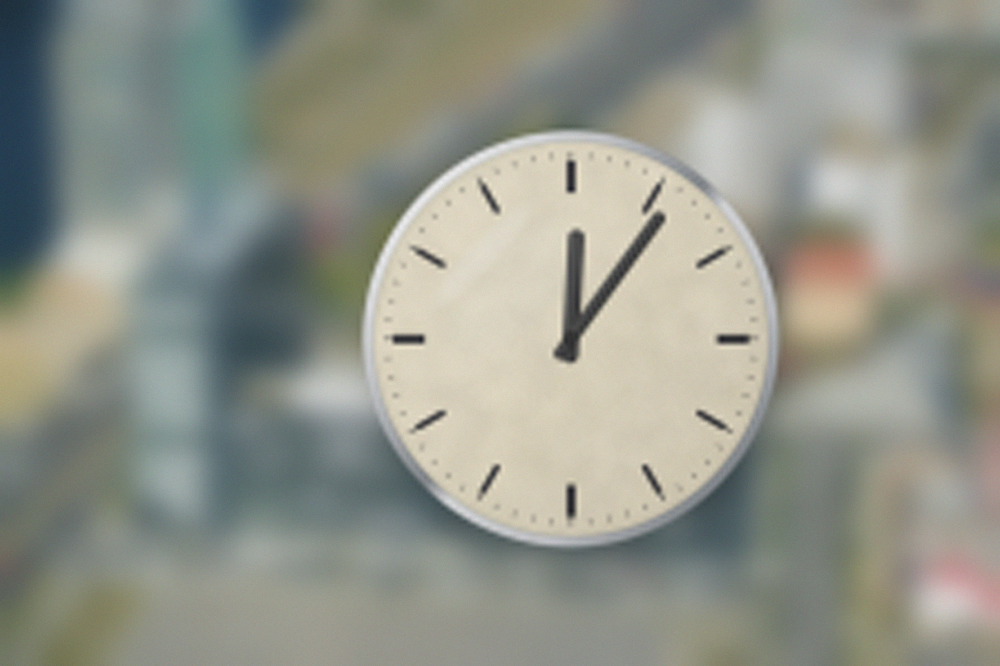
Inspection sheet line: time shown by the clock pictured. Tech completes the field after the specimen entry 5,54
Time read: 12,06
